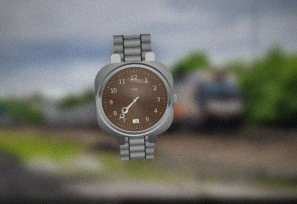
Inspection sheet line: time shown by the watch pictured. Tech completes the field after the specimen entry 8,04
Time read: 7,37
